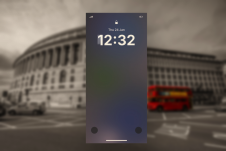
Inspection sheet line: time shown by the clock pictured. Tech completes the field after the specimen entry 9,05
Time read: 12,32
